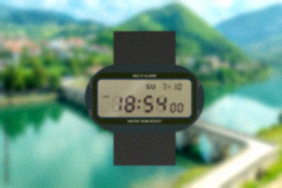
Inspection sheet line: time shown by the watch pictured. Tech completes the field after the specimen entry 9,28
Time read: 18,54
